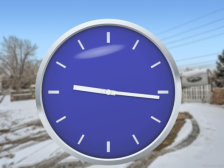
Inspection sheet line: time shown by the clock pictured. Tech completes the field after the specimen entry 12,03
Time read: 9,16
